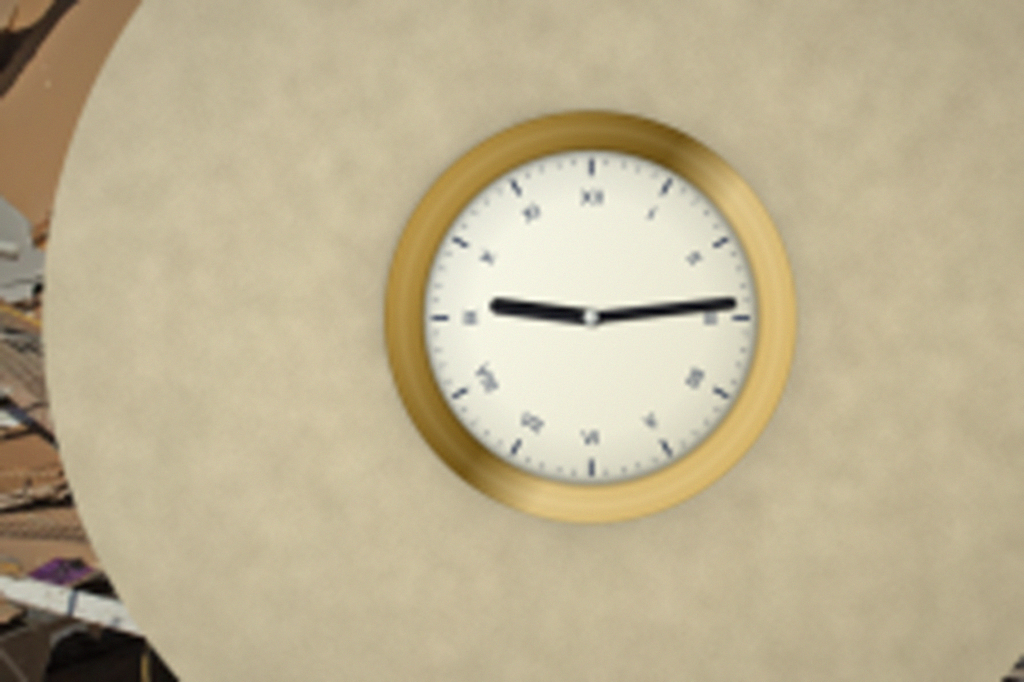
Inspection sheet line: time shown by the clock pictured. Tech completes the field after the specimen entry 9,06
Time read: 9,14
